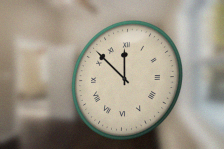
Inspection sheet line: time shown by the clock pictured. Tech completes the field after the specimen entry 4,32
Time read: 11,52
